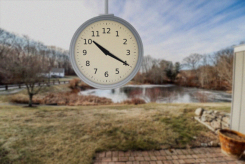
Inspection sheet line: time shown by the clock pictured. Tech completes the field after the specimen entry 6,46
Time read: 10,20
